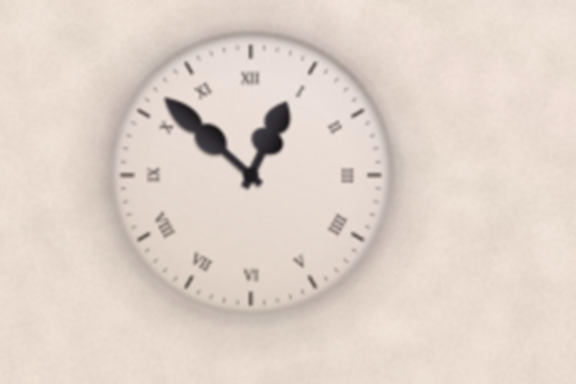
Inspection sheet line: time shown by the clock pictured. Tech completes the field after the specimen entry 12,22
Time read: 12,52
